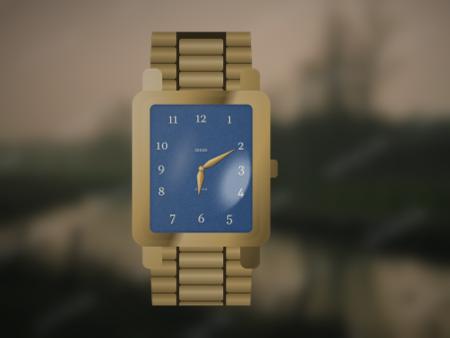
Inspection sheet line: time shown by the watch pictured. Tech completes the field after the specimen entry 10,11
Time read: 6,10
